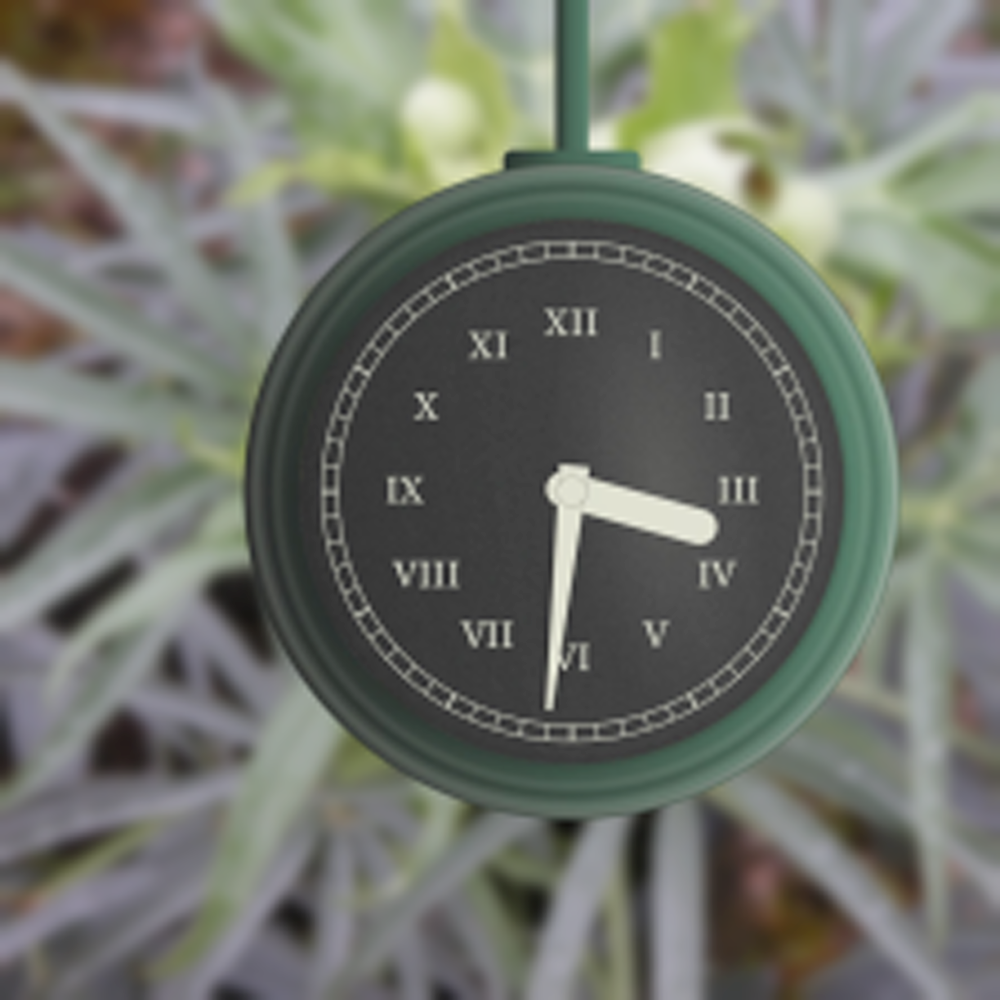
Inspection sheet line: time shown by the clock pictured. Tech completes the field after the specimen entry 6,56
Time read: 3,31
